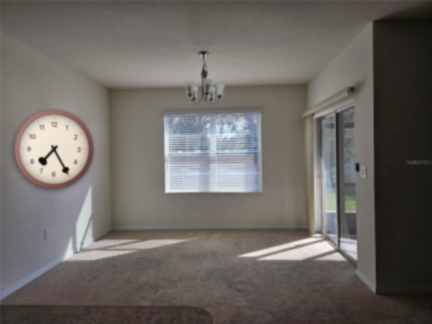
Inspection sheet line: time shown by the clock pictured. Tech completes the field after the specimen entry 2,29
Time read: 7,25
